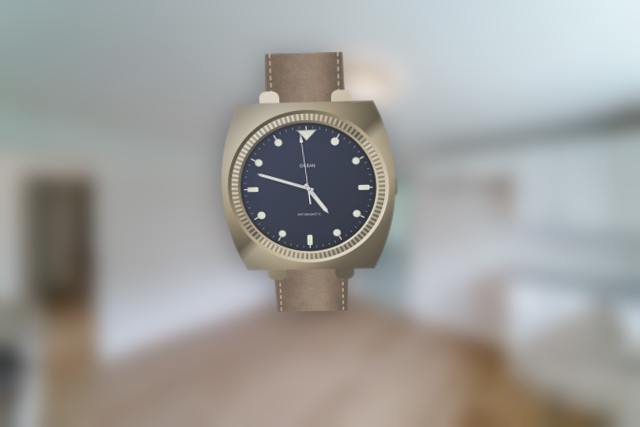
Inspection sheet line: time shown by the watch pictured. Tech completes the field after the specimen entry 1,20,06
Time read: 4,47,59
